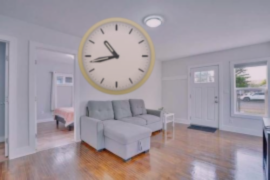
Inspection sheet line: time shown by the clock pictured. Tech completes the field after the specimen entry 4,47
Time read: 10,43
